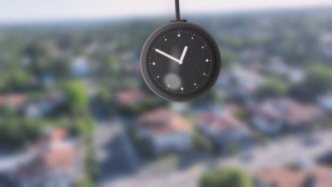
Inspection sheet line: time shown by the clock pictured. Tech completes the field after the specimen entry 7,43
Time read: 12,50
